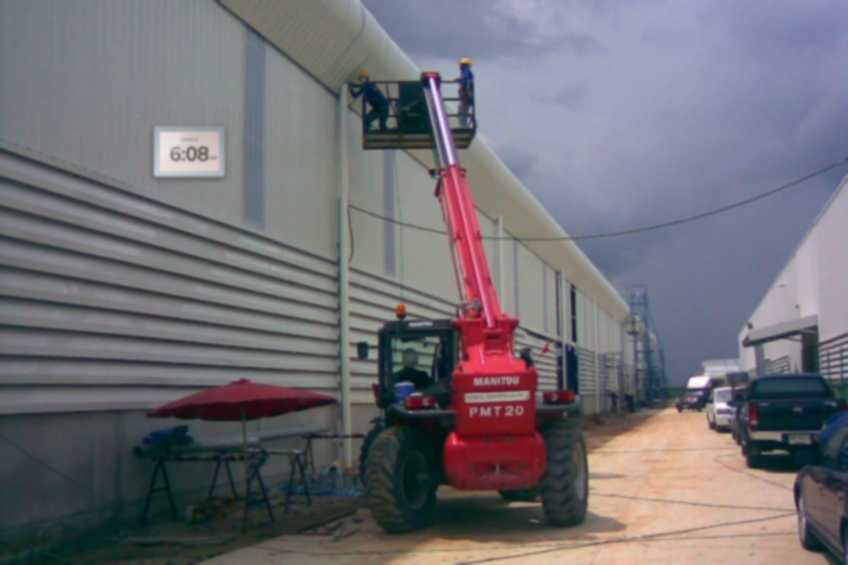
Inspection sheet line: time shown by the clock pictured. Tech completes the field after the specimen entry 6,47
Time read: 6,08
